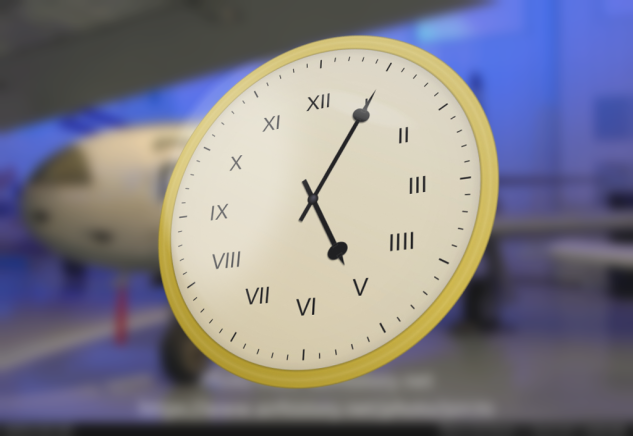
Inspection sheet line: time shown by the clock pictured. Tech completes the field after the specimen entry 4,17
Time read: 5,05
